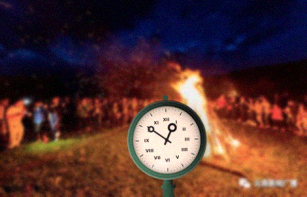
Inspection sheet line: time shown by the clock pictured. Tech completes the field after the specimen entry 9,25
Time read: 12,51
